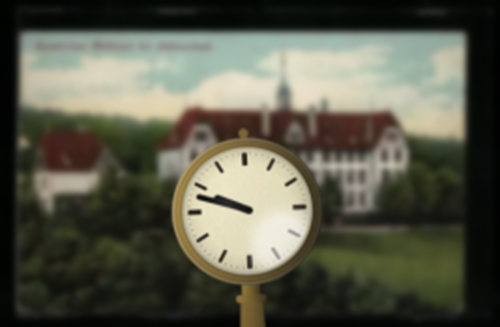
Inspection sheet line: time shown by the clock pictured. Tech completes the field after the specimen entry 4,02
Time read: 9,48
